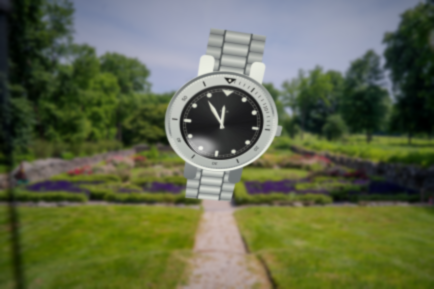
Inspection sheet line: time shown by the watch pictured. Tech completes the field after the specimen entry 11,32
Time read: 11,54
